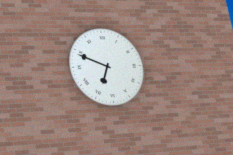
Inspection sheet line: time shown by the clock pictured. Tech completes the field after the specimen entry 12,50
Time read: 6,49
